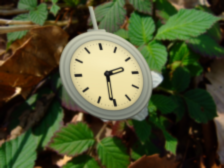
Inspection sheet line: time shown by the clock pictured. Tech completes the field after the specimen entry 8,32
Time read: 2,31
